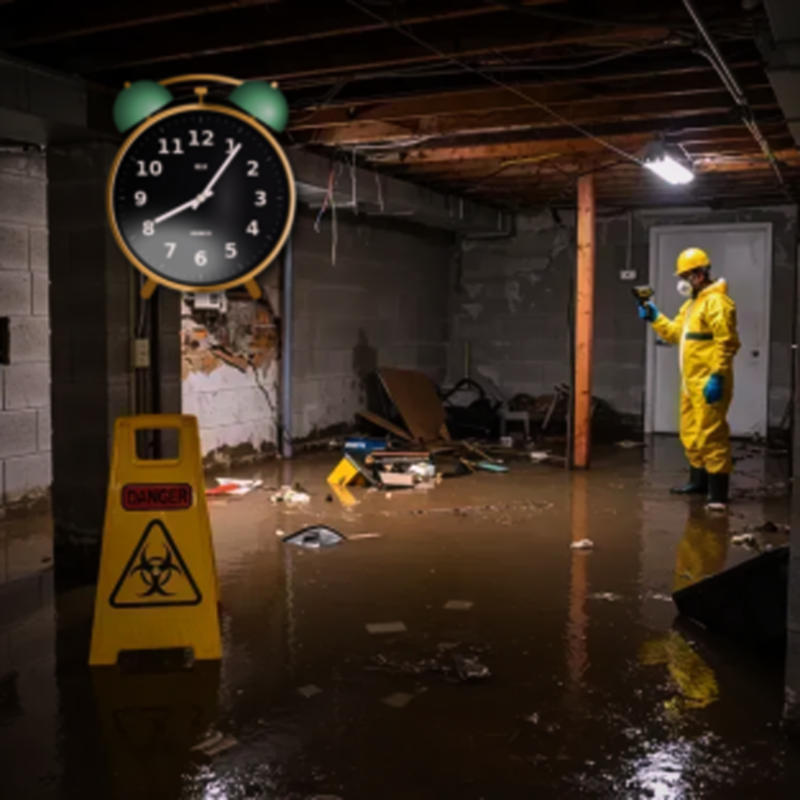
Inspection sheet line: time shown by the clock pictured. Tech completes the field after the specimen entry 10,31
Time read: 8,06
